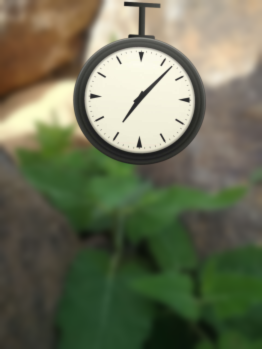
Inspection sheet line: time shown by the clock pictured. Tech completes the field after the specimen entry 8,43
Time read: 7,07
